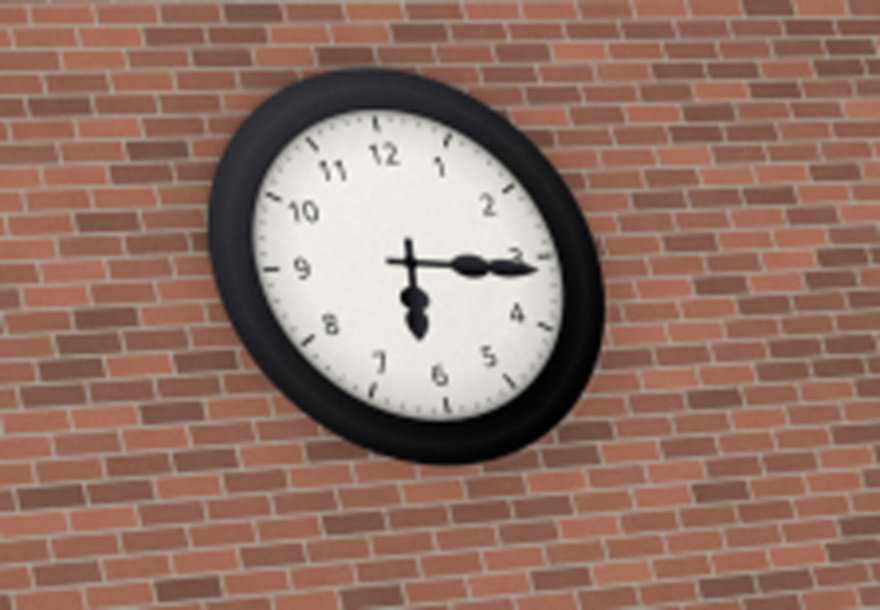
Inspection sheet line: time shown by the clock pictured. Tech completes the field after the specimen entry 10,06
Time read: 6,16
